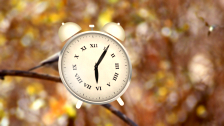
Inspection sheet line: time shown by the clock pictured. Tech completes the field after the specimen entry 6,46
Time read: 6,06
